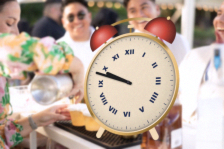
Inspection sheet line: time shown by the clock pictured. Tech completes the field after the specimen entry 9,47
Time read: 9,48
